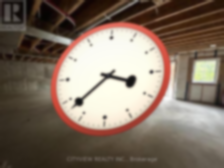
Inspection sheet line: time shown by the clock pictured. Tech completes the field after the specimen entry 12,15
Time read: 3,38
